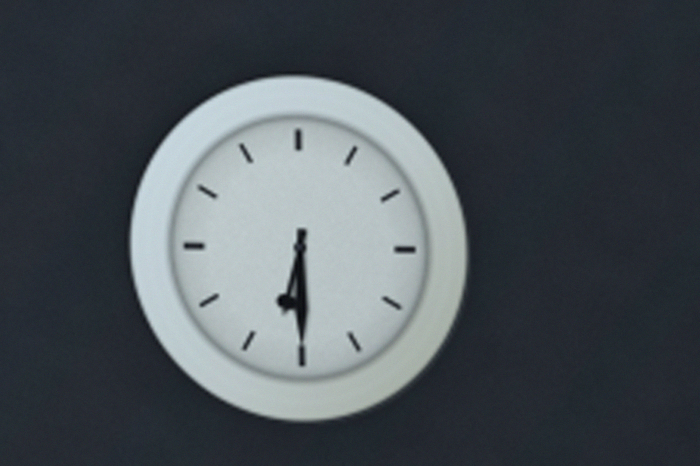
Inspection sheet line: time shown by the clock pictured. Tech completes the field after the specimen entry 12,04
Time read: 6,30
